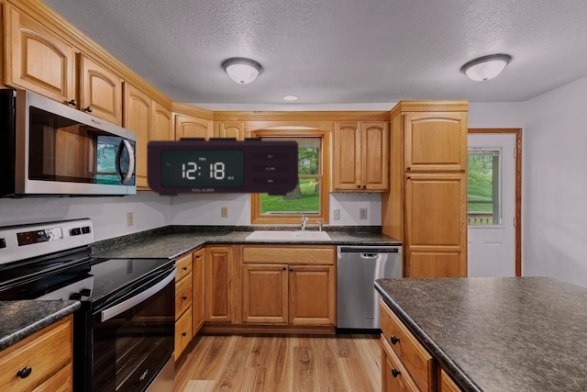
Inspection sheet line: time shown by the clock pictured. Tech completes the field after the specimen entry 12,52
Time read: 12,18
